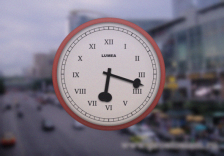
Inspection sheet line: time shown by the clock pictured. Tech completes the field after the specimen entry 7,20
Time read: 6,18
